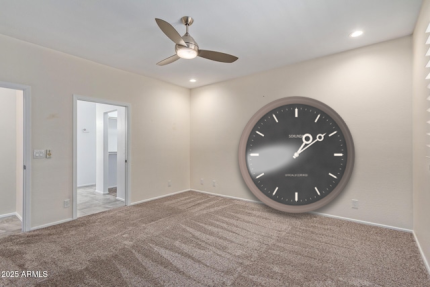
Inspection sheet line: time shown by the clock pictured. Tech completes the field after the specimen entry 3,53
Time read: 1,09
